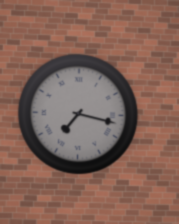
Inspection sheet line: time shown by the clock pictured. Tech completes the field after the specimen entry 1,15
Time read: 7,17
